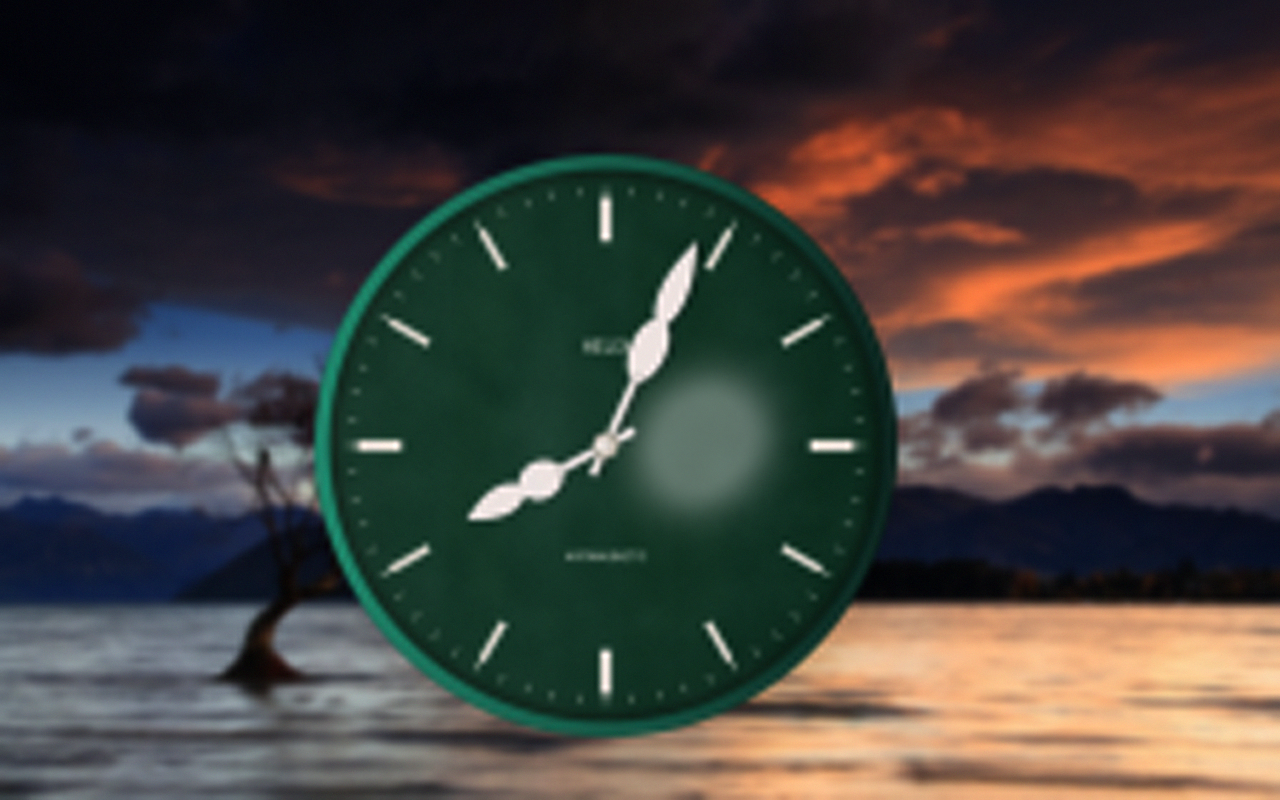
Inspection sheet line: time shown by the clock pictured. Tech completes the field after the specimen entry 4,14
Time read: 8,04
